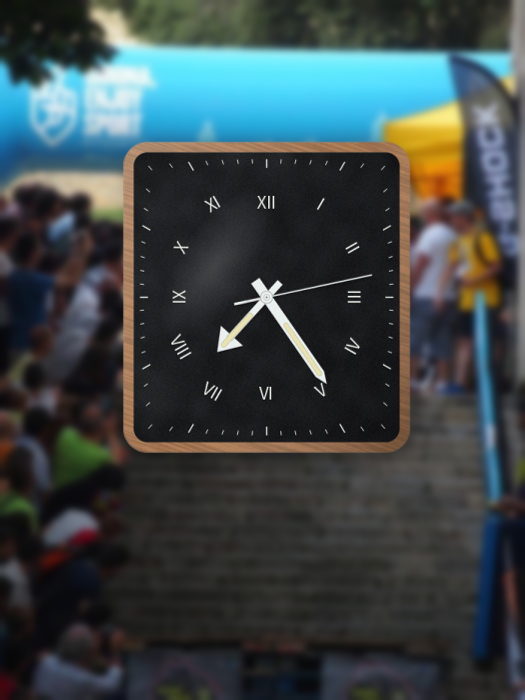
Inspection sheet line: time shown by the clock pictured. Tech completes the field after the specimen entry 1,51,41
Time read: 7,24,13
